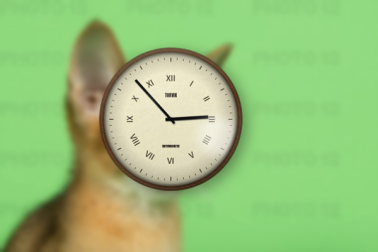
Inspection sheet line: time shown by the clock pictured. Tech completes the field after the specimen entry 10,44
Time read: 2,53
